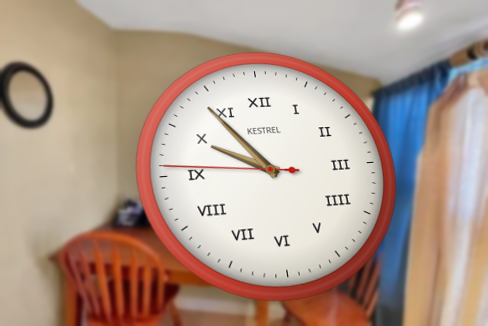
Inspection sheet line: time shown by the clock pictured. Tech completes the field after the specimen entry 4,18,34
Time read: 9,53,46
